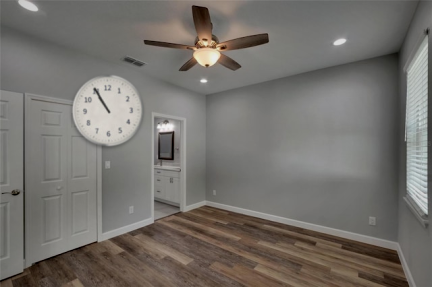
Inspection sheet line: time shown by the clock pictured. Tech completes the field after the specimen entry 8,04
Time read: 10,55
